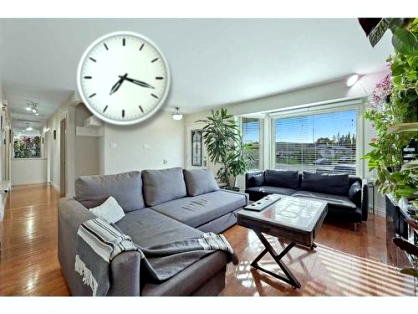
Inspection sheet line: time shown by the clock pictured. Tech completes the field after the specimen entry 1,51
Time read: 7,18
